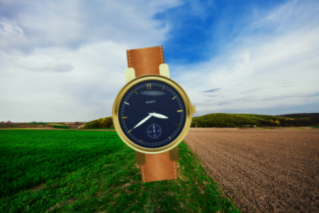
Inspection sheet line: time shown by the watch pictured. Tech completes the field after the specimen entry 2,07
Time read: 3,40
